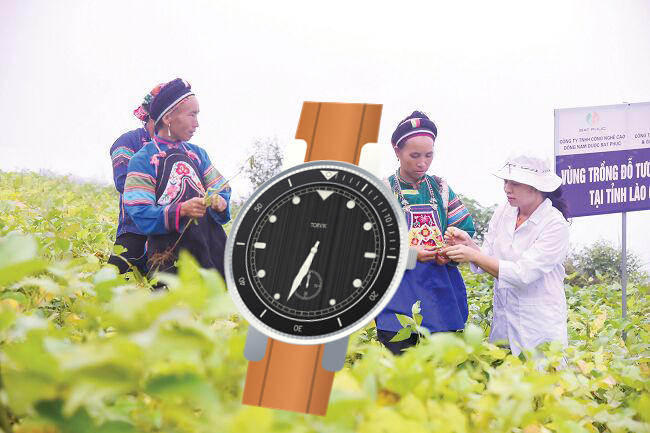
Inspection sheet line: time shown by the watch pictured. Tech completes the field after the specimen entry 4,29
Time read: 6,33
